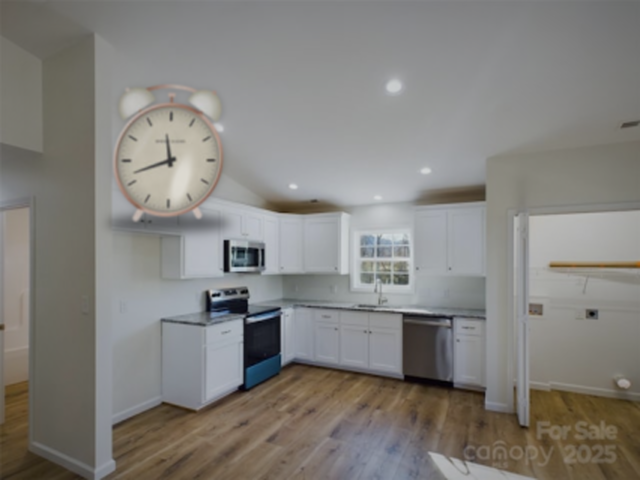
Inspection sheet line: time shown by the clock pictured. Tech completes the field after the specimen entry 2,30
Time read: 11,42
